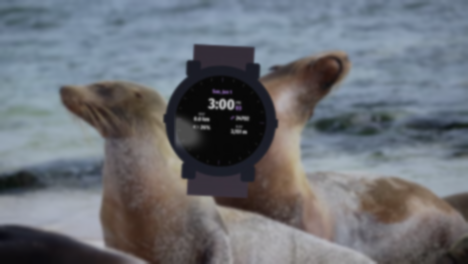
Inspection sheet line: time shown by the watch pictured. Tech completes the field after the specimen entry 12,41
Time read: 3,00
